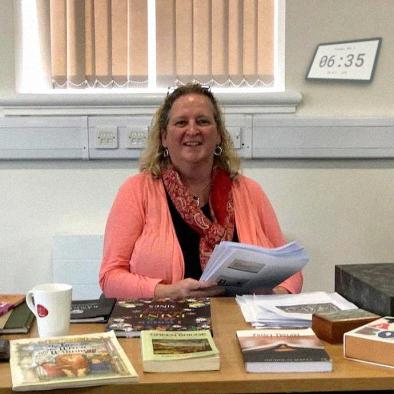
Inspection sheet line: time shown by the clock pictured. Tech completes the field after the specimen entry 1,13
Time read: 6,35
